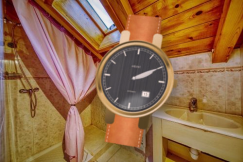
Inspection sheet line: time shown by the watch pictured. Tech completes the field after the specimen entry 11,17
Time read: 2,10
